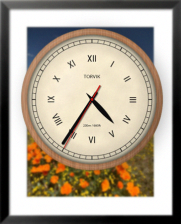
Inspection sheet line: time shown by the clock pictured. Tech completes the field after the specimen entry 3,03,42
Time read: 4,35,35
